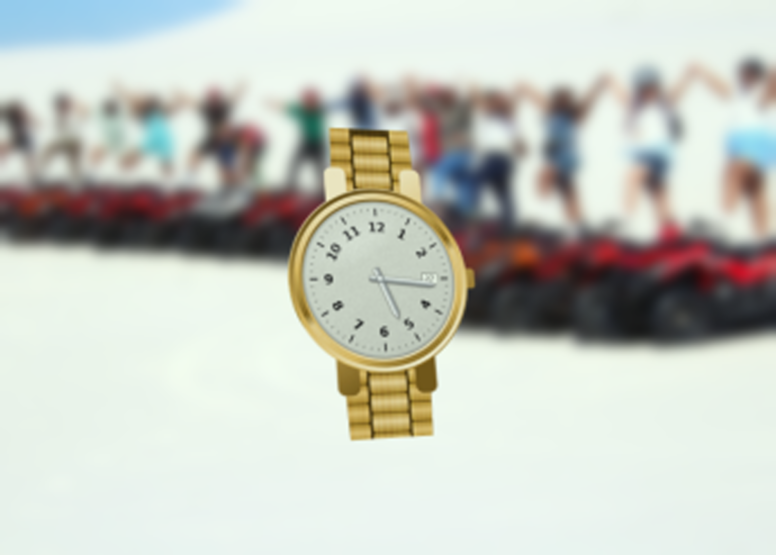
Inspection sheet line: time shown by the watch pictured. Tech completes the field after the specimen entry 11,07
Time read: 5,16
